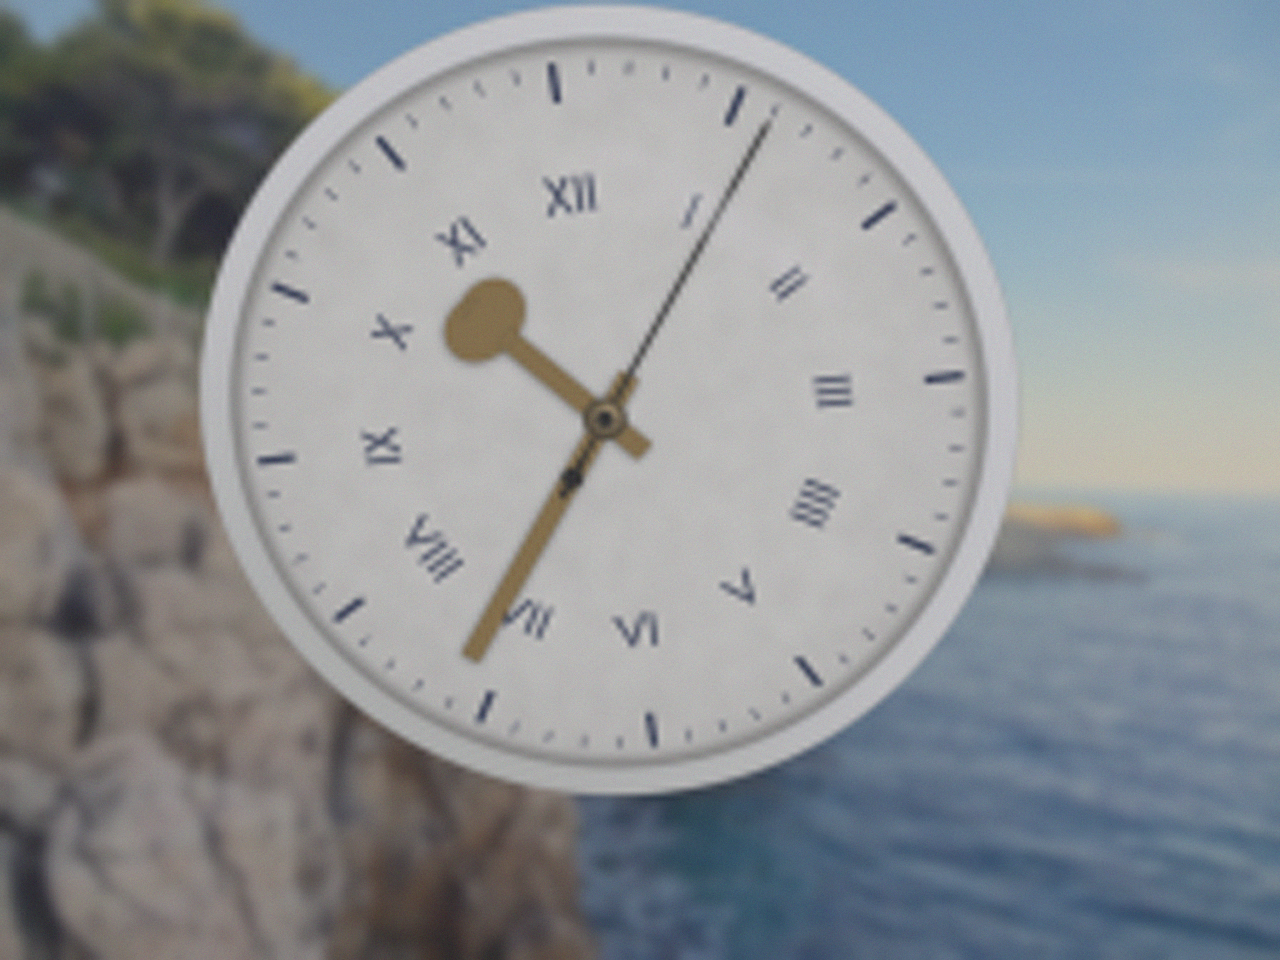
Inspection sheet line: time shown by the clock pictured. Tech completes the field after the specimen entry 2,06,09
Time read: 10,36,06
